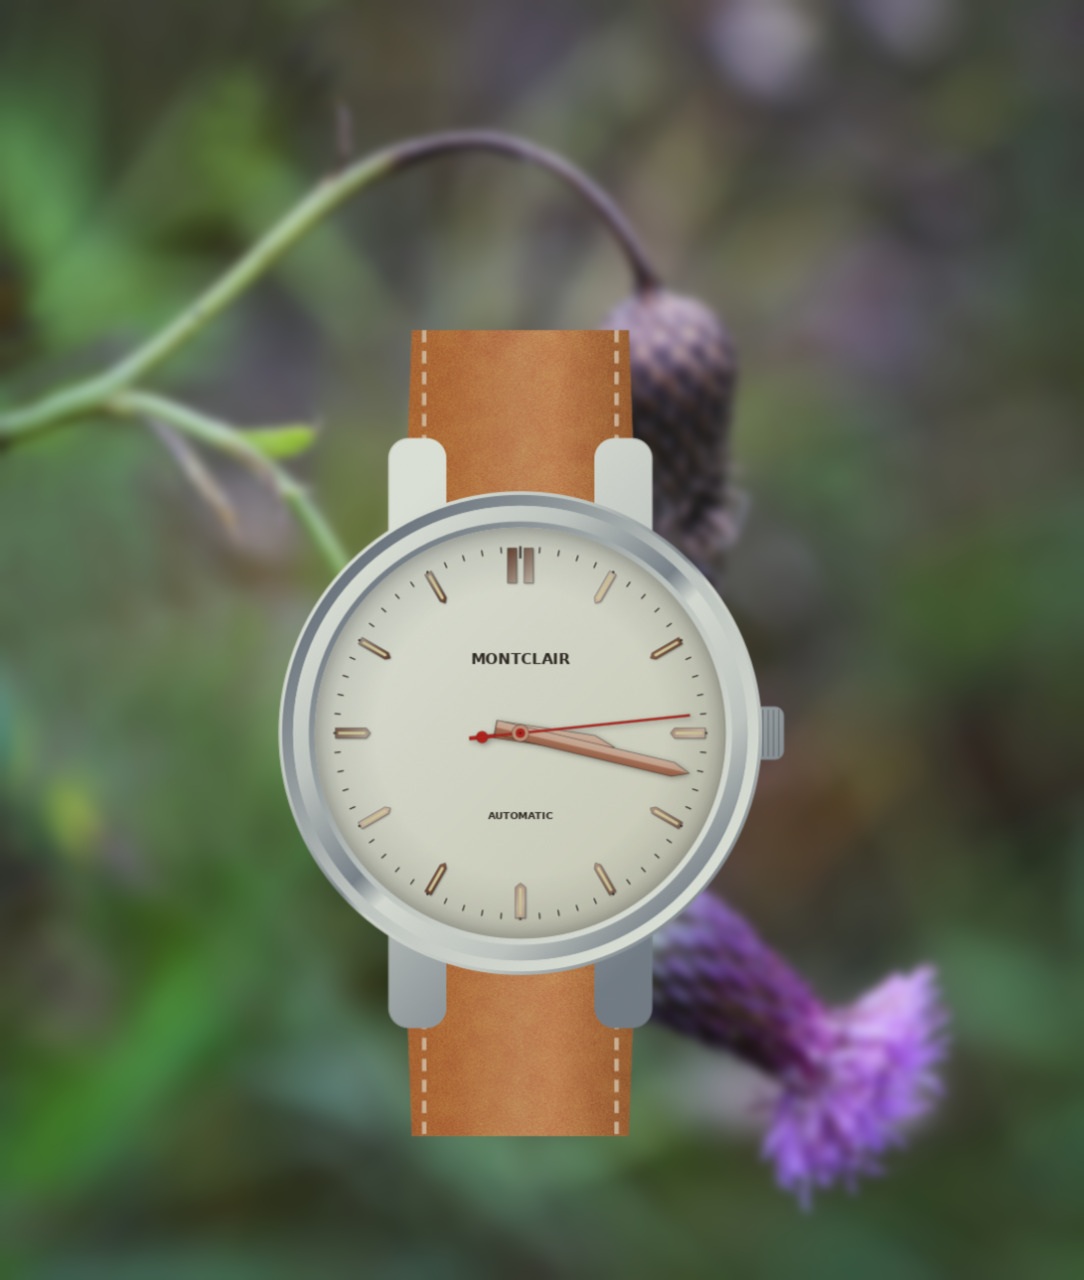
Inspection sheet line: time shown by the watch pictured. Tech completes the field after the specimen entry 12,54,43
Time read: 3,17,14
